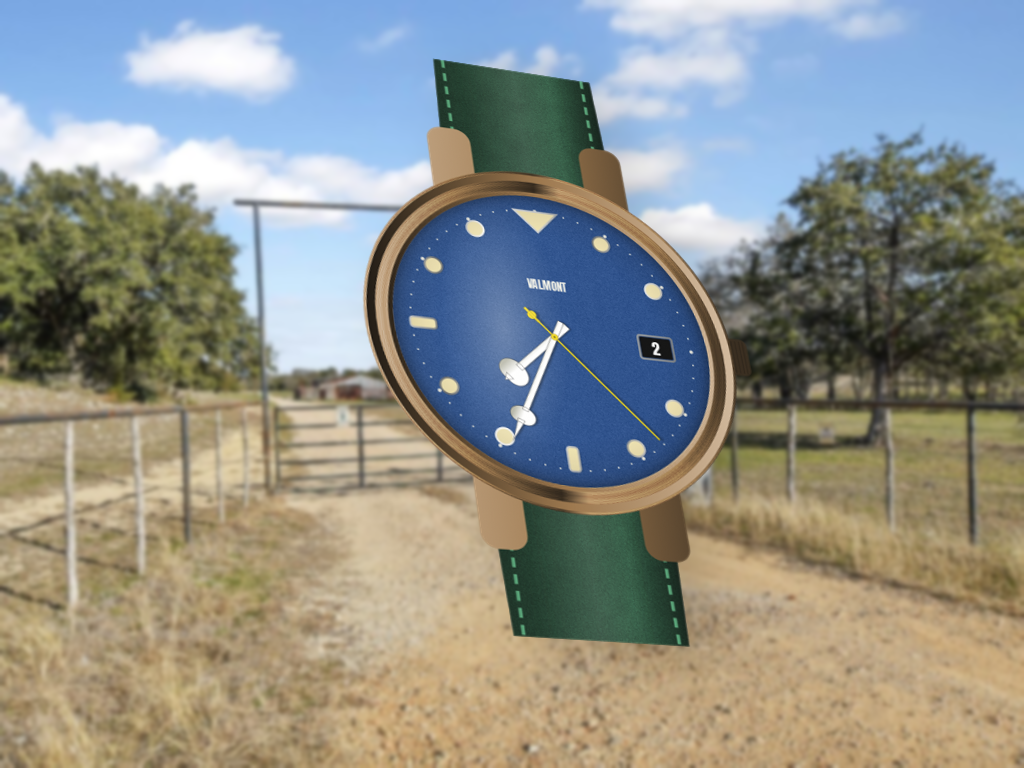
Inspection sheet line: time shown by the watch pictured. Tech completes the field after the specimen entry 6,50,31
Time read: 7,34,23
